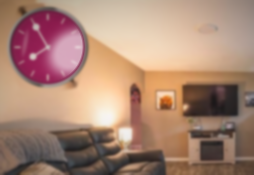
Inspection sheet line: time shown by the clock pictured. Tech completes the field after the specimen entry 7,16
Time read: 7,55
